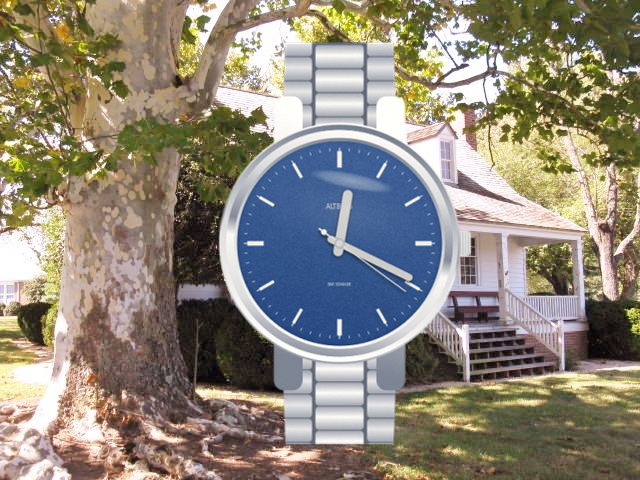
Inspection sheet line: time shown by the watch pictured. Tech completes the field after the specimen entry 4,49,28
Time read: 12,19,21
